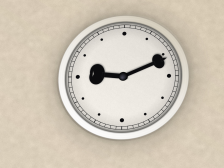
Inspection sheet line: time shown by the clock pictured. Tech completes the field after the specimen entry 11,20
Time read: 9,11
